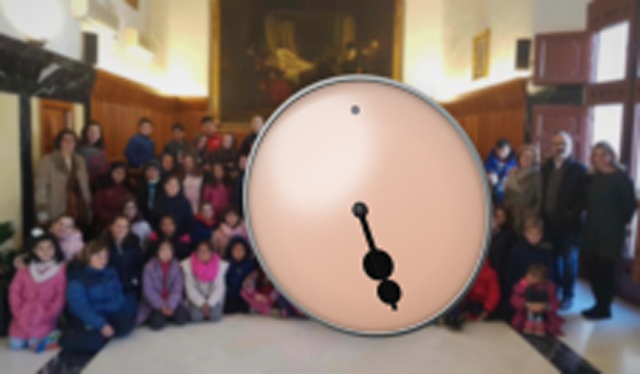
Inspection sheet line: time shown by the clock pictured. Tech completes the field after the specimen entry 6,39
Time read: 5,27
